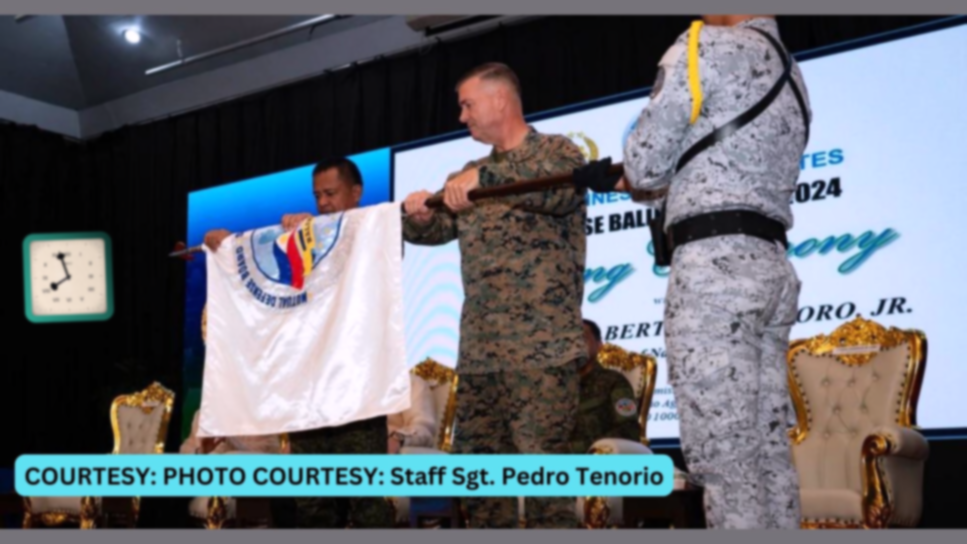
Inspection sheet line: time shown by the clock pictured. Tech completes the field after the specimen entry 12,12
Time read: 7,57
